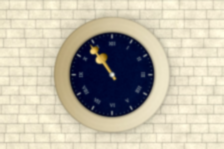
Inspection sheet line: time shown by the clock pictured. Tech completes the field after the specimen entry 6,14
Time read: 10,54
